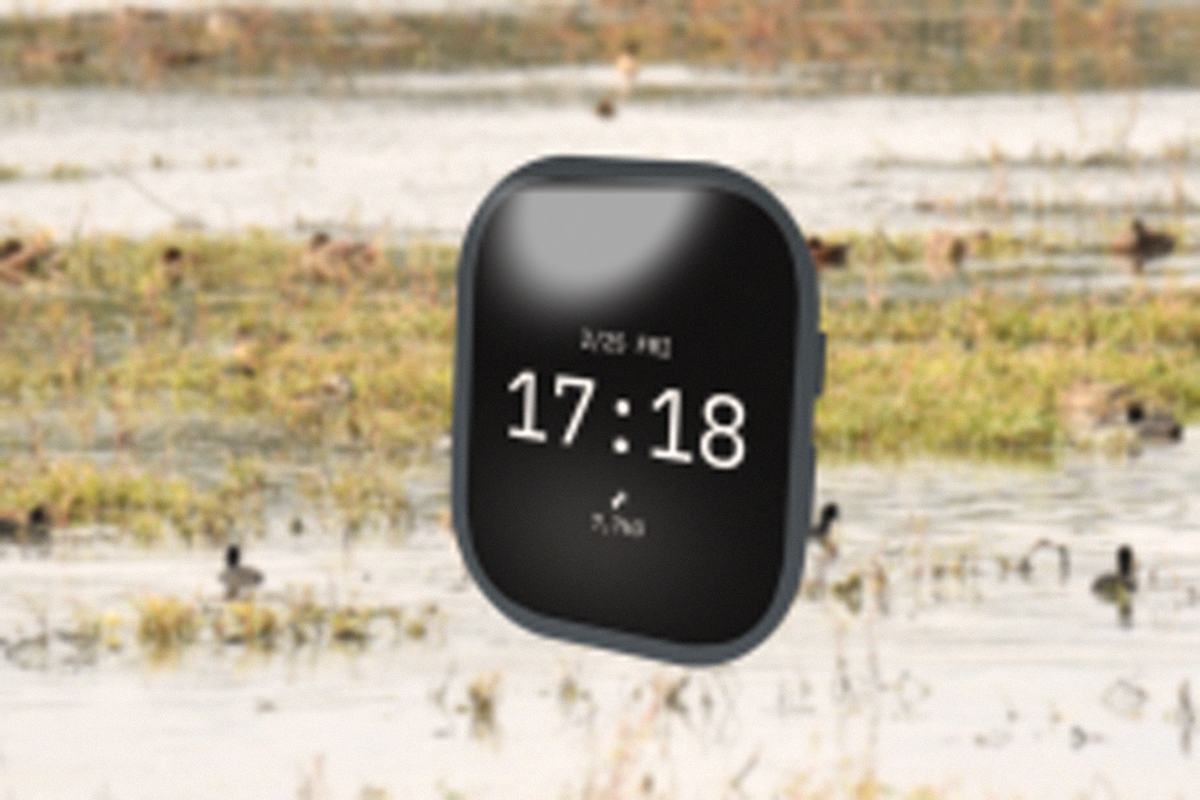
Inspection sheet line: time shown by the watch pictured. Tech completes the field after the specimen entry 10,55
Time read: 17,18
